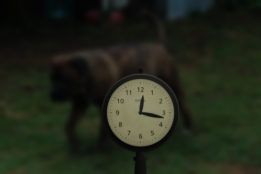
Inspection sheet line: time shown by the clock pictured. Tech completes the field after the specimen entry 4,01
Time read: 12,17
